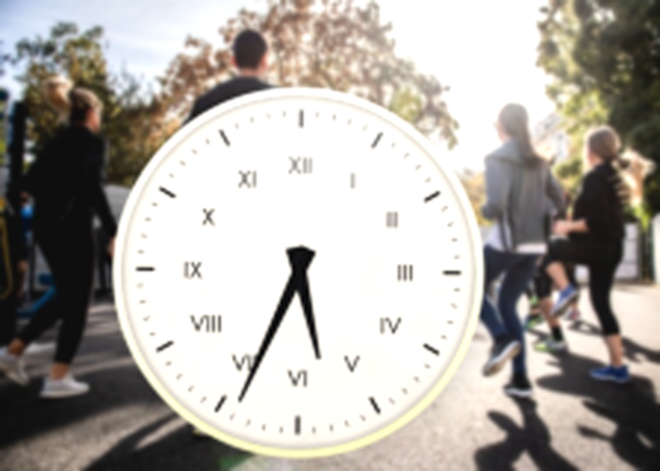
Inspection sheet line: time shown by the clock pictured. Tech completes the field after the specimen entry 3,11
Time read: 5,34
